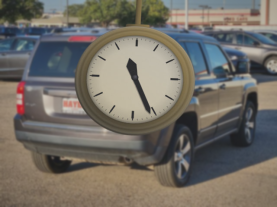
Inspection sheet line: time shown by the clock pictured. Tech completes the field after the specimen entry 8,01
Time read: 11,26
